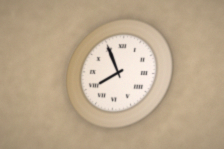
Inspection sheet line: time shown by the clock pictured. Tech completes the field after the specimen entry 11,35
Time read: 7,55
